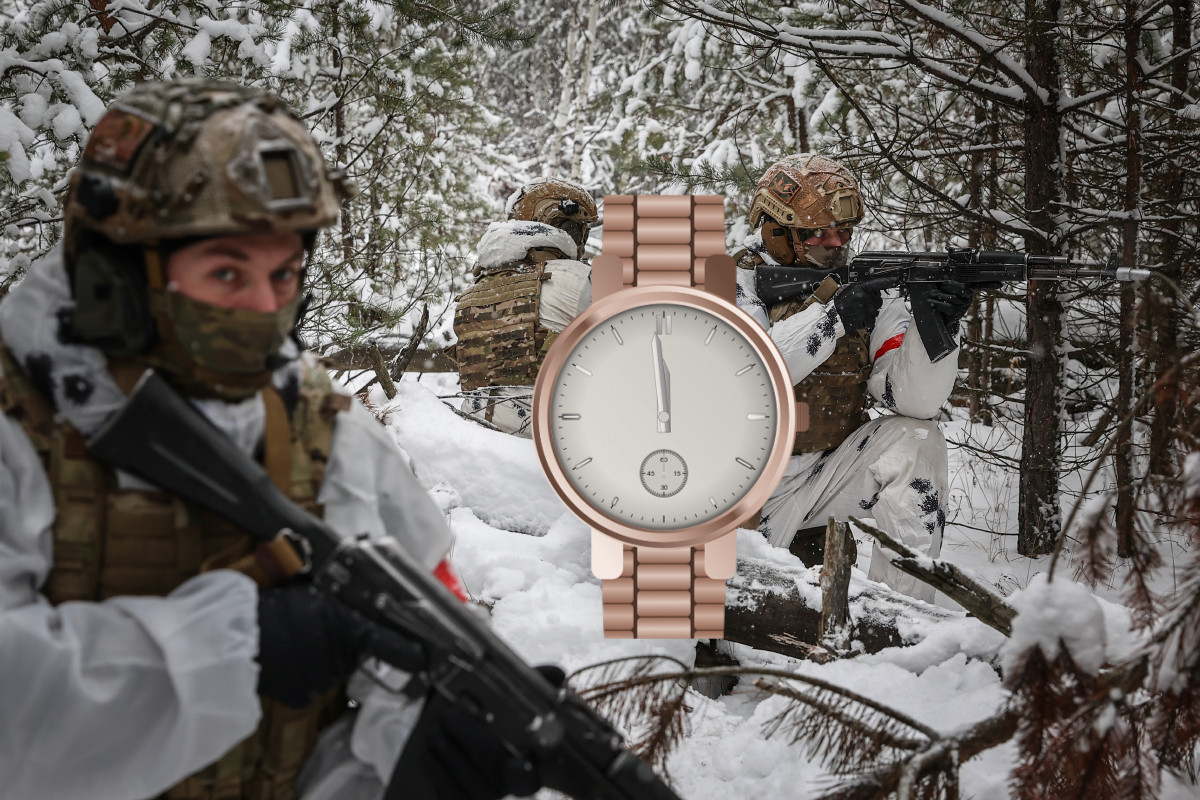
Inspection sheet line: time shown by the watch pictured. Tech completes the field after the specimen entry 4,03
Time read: 11,59
